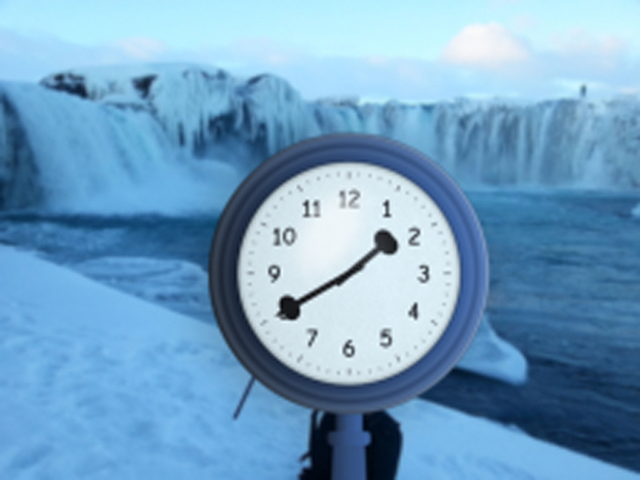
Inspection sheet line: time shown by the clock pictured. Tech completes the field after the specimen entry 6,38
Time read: 1,40
